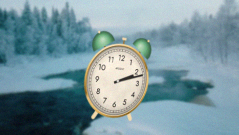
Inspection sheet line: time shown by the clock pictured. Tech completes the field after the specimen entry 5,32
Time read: 2,12
